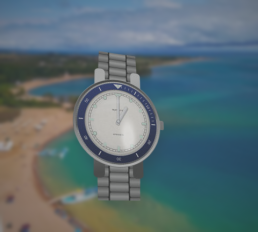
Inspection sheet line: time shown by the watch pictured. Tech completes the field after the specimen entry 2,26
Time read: 1,00
